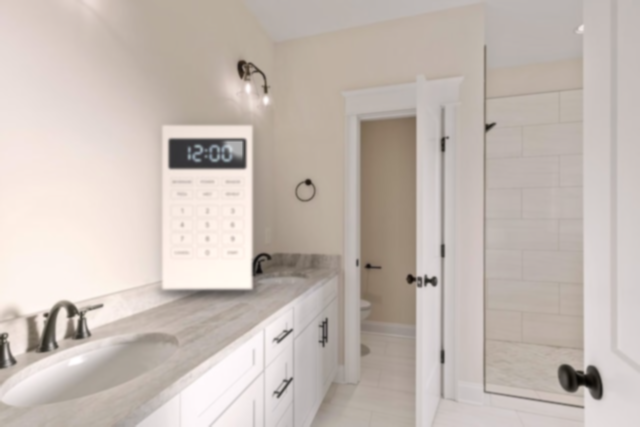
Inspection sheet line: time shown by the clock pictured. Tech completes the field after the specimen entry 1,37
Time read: 12,00
